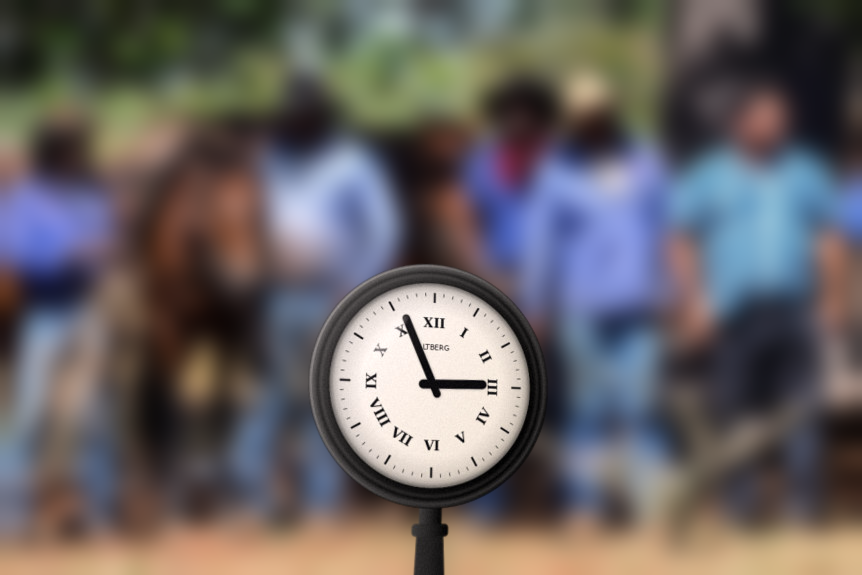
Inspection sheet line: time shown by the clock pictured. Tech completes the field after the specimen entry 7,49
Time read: 2,56
